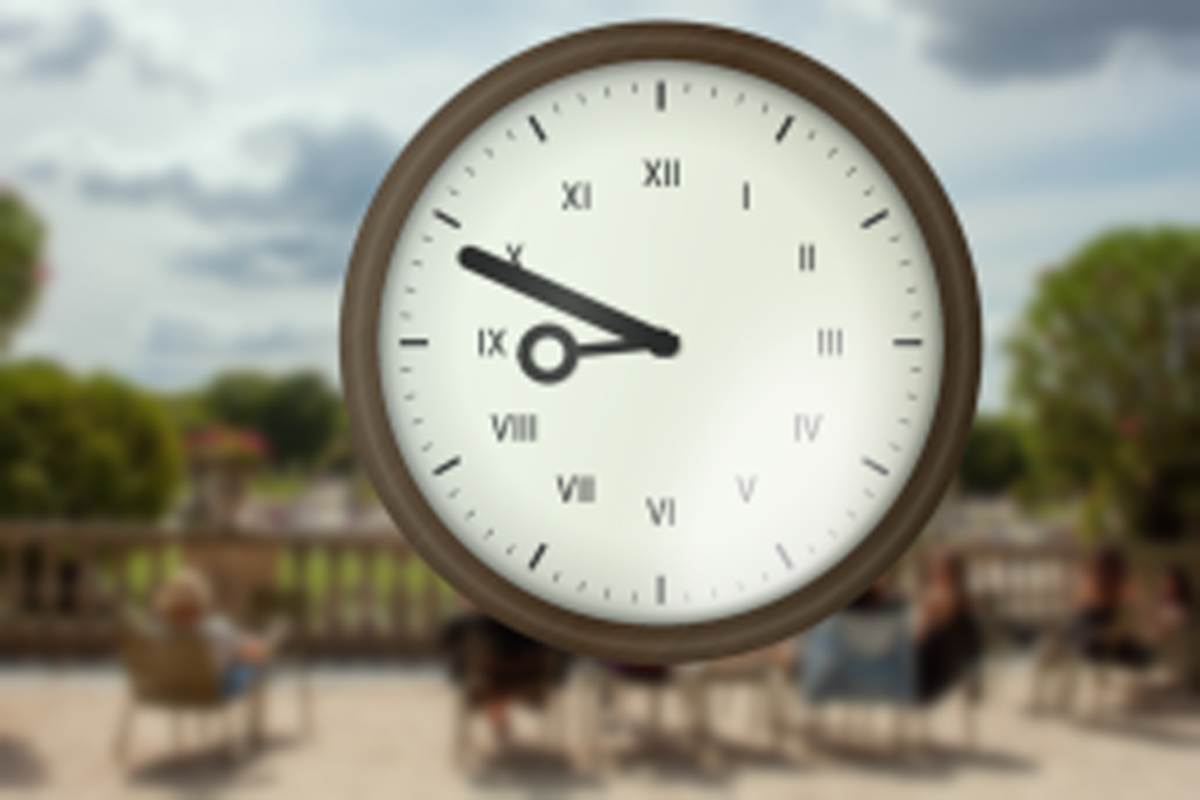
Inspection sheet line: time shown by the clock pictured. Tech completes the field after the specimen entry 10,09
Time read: 8,49
